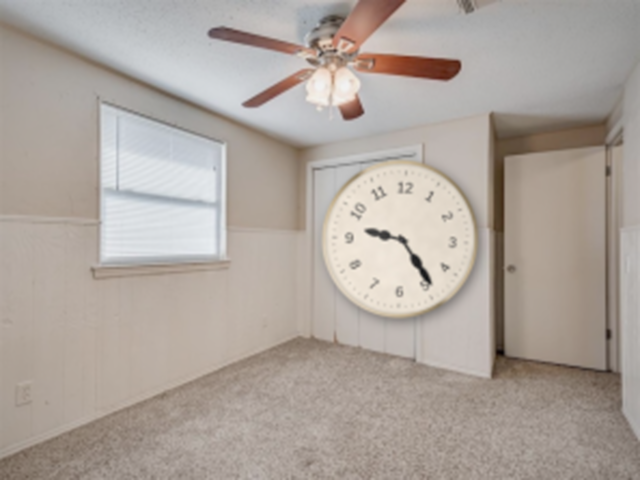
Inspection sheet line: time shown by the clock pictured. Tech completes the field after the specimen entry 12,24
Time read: 9,24
